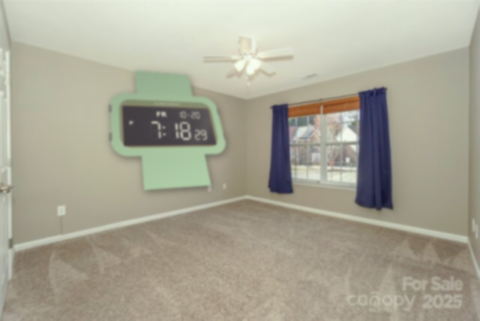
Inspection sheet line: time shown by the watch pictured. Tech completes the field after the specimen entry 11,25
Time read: 7,18
